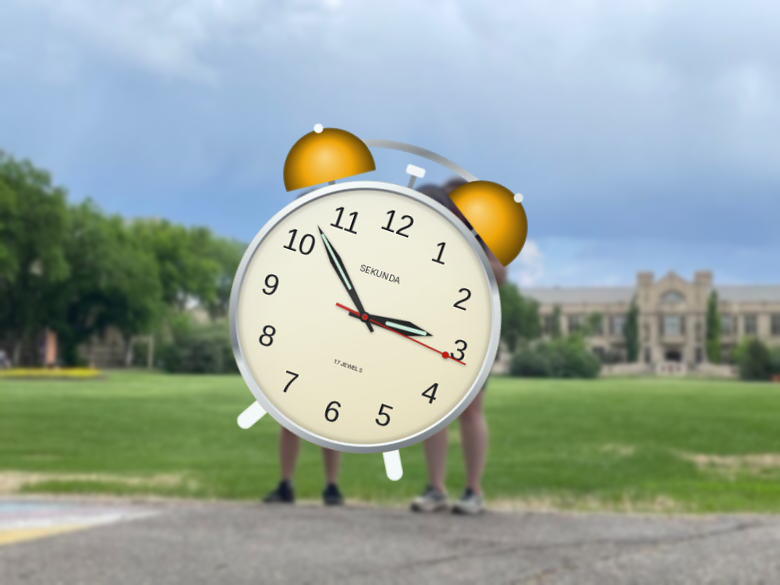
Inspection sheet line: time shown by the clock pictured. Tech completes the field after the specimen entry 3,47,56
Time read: 2,52,16
